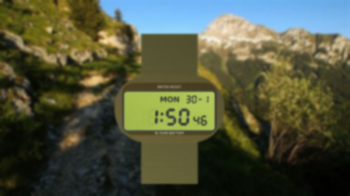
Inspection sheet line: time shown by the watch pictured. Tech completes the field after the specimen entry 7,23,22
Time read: 1,50,46
